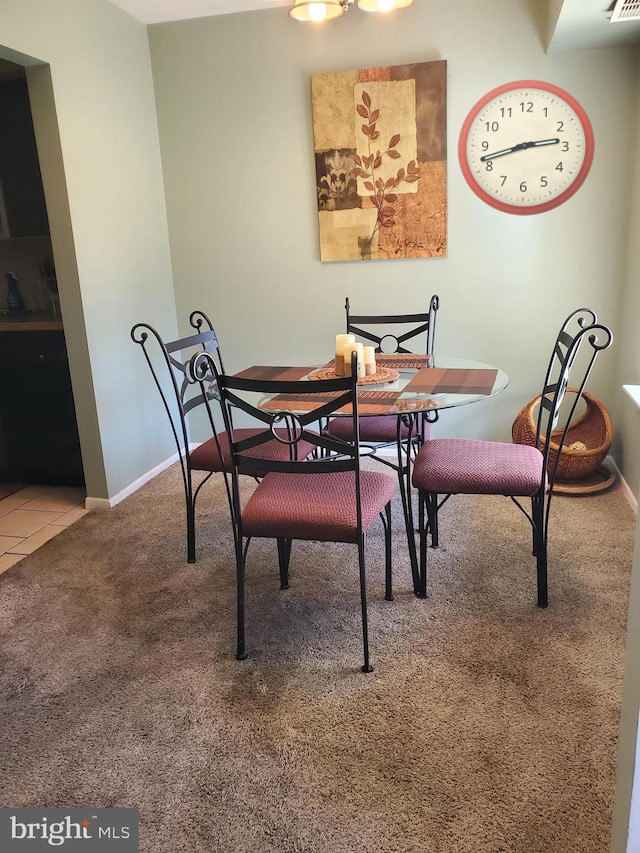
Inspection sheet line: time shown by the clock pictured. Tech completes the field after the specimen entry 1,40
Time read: 2,42
